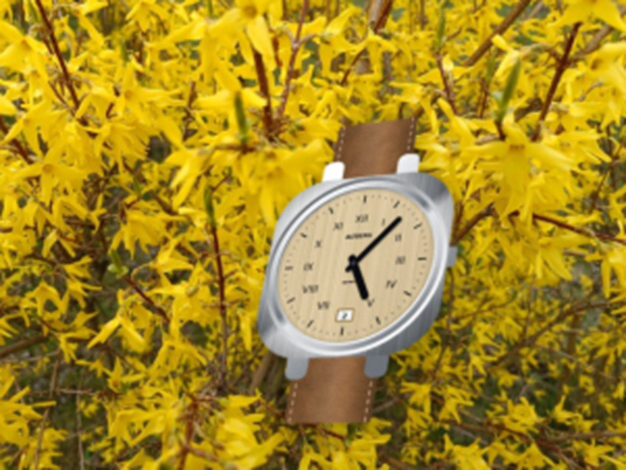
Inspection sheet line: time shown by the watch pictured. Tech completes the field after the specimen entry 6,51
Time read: 5,07
